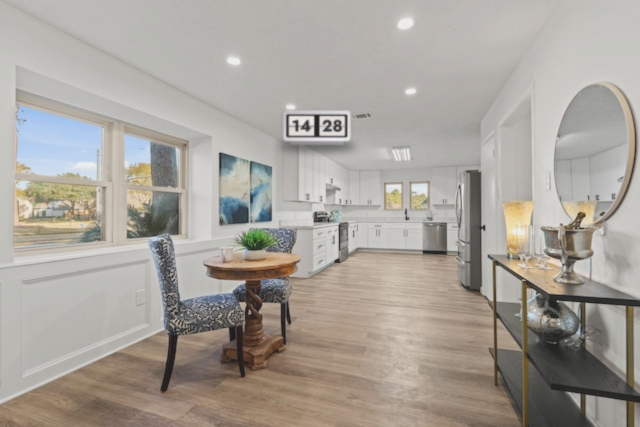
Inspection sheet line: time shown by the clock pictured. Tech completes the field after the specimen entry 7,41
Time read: 14,28
